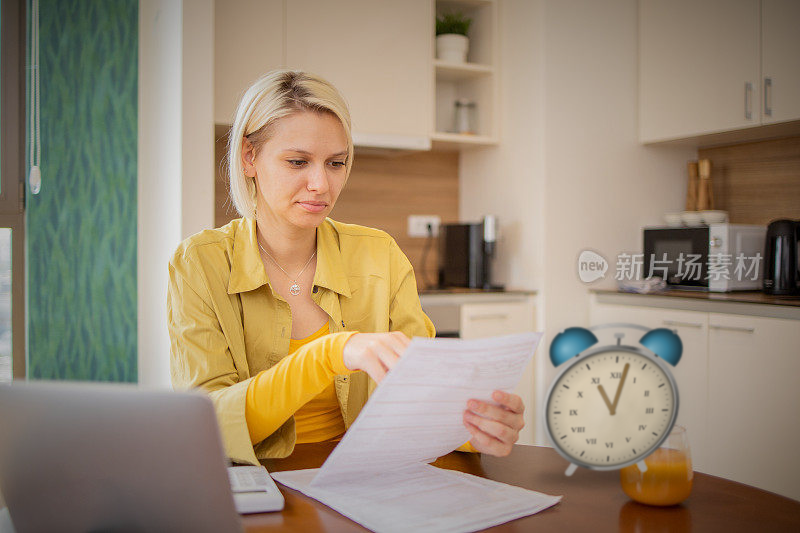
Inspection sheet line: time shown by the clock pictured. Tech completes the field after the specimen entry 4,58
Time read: 11,02
